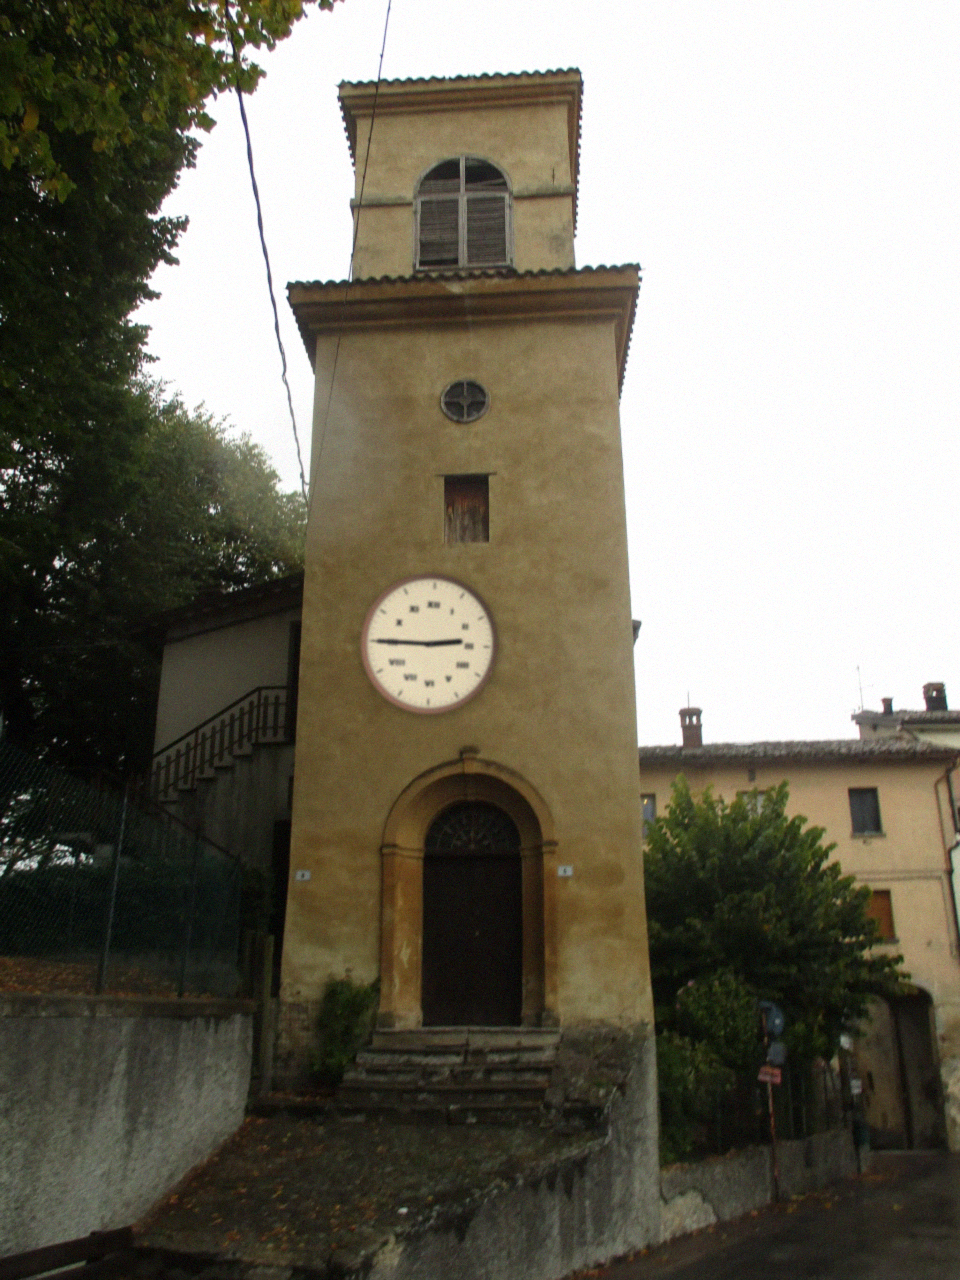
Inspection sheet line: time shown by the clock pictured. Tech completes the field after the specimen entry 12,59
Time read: 2,45
